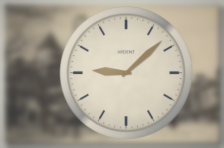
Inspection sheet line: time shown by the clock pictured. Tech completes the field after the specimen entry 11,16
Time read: 9,08
